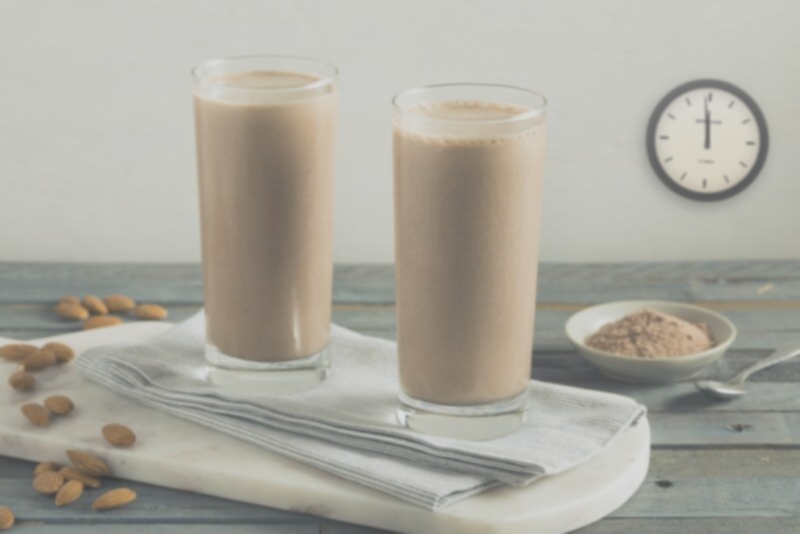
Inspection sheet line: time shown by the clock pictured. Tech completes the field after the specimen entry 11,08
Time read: 11,59
